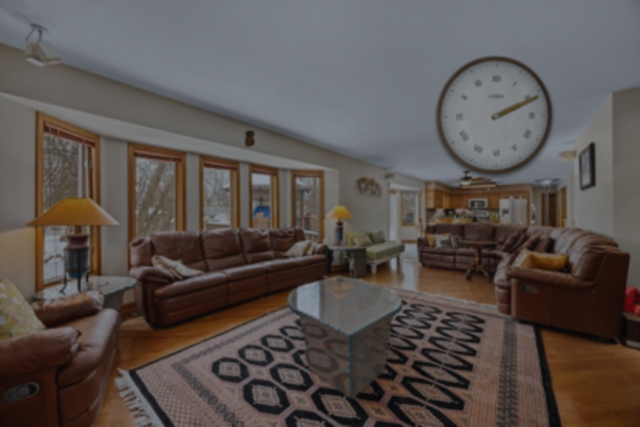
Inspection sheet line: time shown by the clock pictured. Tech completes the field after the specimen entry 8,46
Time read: 2,11
